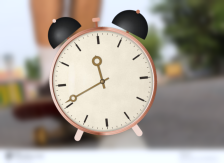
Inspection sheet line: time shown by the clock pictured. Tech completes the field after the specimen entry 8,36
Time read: 11,41
